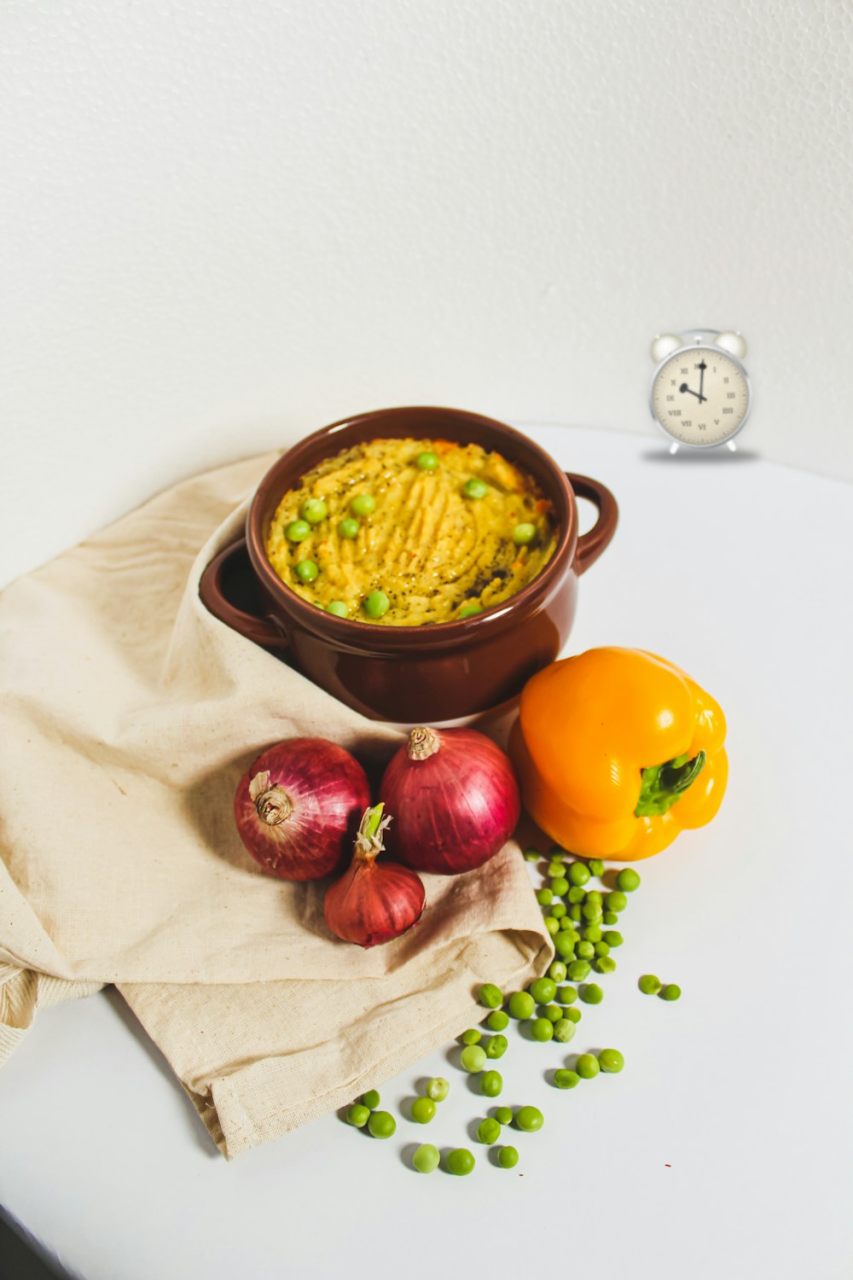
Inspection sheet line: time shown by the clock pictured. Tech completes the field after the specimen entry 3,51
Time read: 10,01
